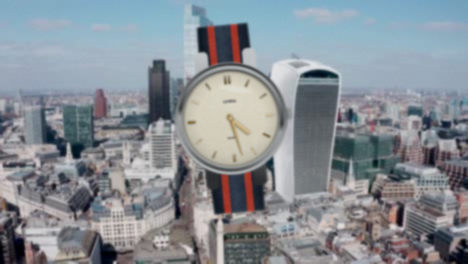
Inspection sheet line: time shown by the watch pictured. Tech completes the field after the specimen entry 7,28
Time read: 4,28
